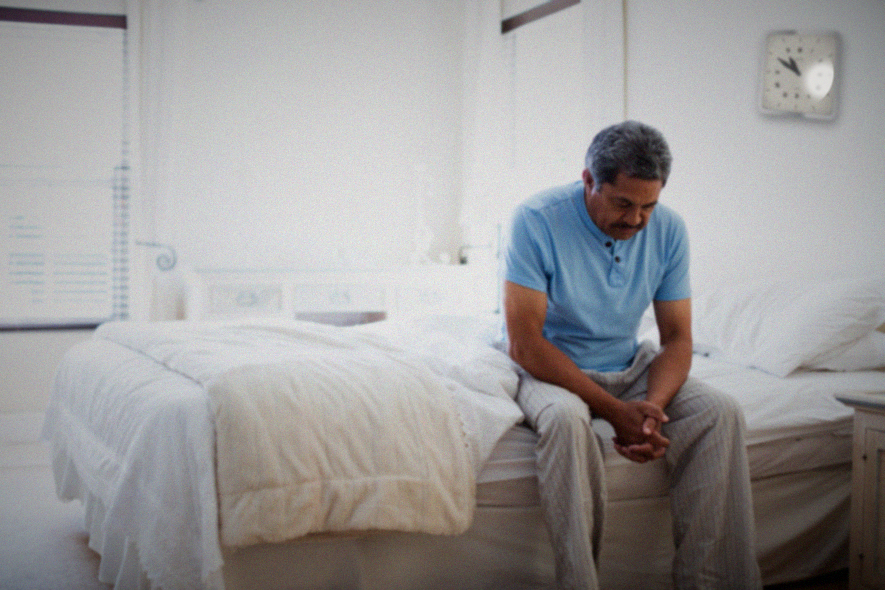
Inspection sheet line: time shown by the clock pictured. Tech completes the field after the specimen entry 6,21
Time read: 10,50
